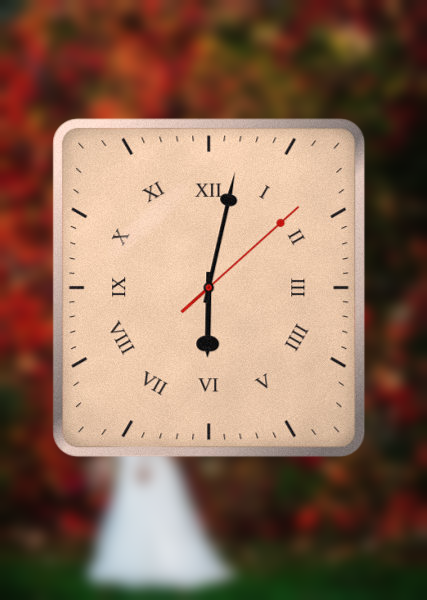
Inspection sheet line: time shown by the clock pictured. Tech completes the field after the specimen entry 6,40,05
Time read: 6,02,08
